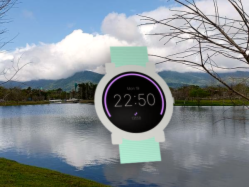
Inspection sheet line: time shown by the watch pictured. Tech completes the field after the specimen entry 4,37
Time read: 22,50
